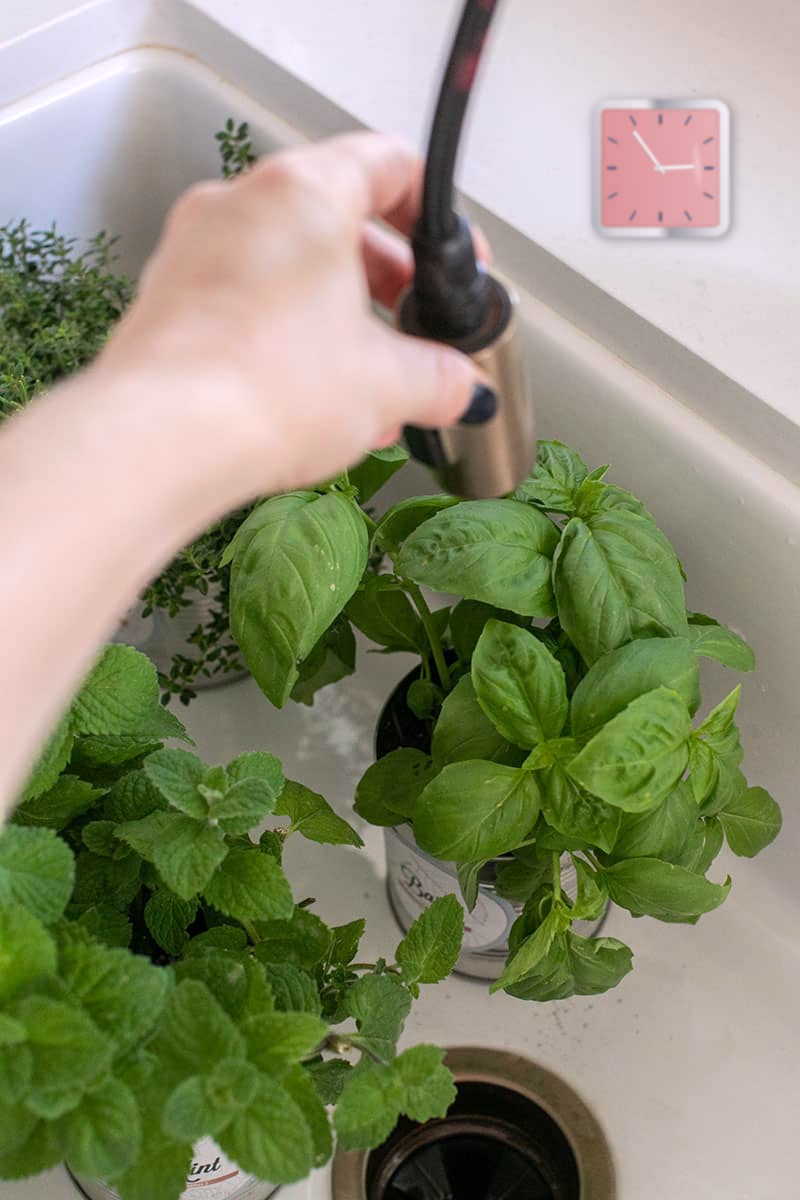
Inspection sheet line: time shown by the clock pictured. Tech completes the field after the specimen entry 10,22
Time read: 2,54
